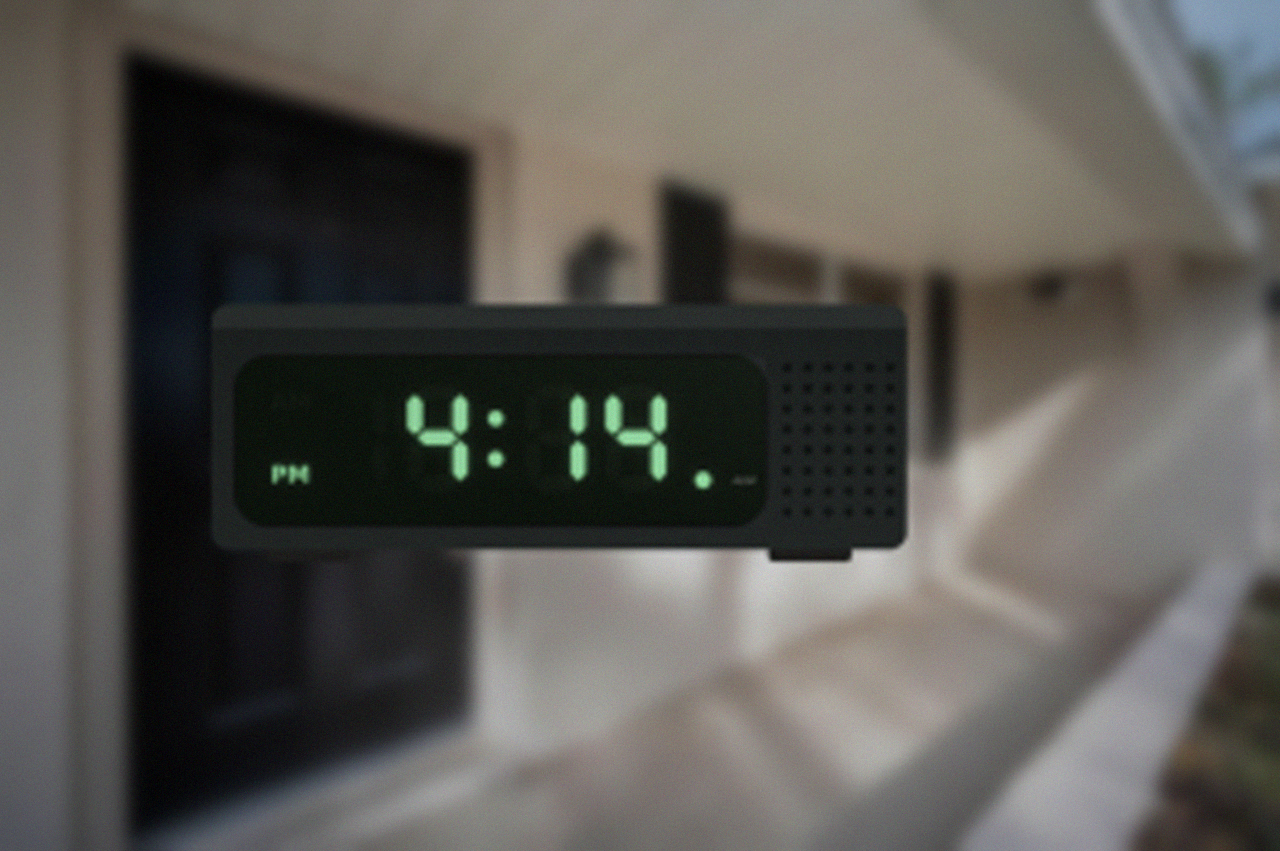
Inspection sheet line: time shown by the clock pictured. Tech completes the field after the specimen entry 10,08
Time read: 4,14
